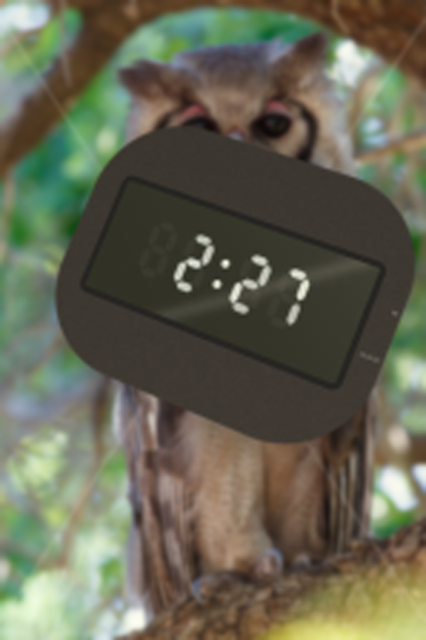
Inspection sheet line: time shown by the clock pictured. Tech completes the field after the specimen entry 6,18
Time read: 2,27
